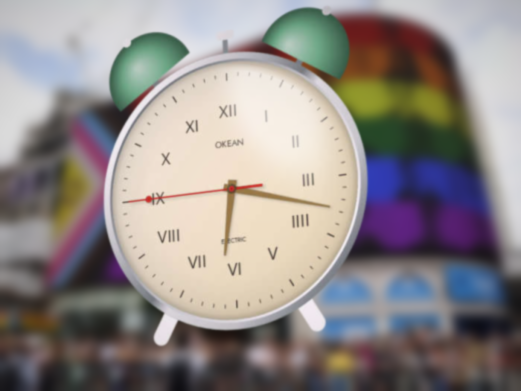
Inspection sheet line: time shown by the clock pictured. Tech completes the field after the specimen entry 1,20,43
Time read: 6,17,45
